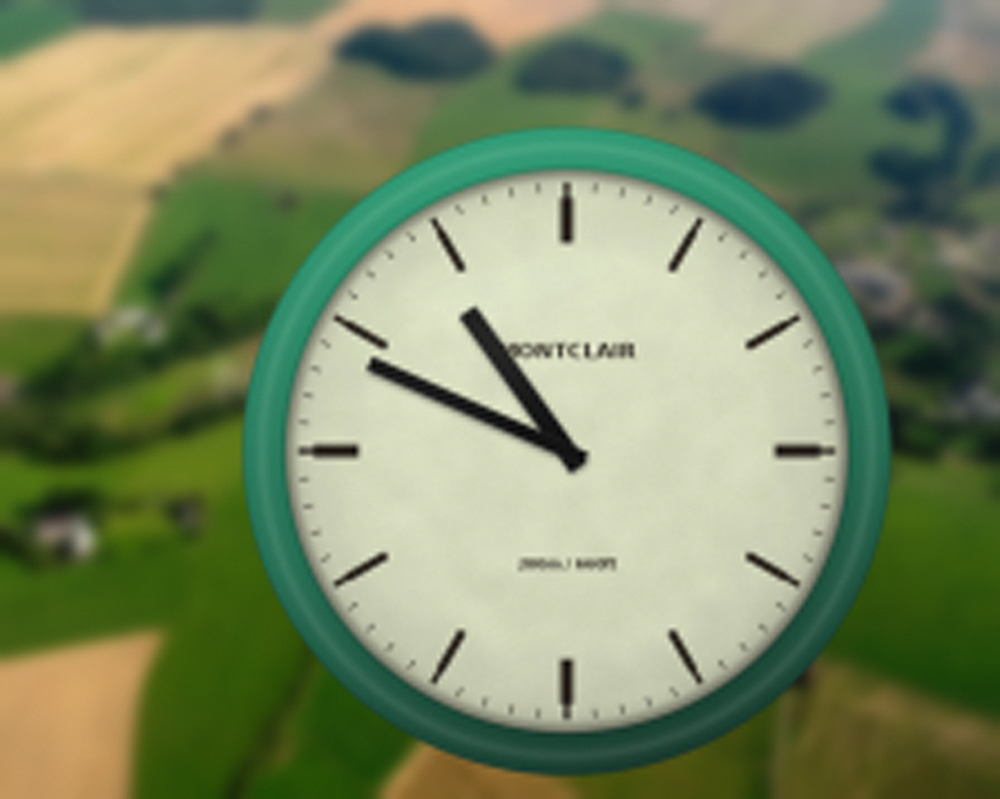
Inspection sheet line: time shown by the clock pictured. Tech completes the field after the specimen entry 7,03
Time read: 10,49
